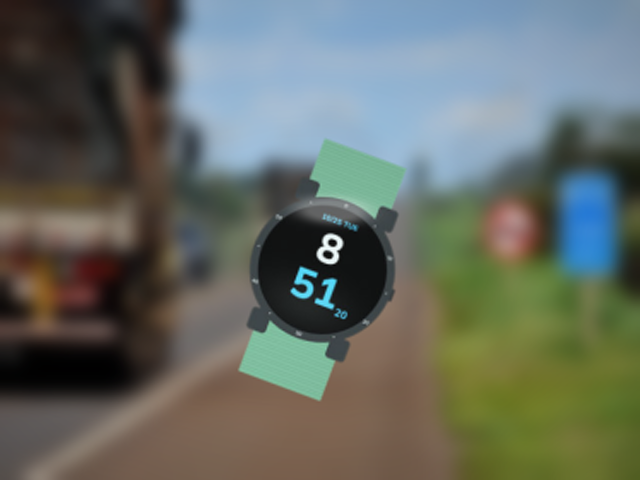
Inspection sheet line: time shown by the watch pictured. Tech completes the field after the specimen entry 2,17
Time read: 8,51
